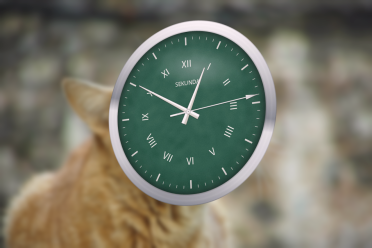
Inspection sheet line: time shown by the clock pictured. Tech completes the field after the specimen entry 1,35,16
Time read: 12,50,14
